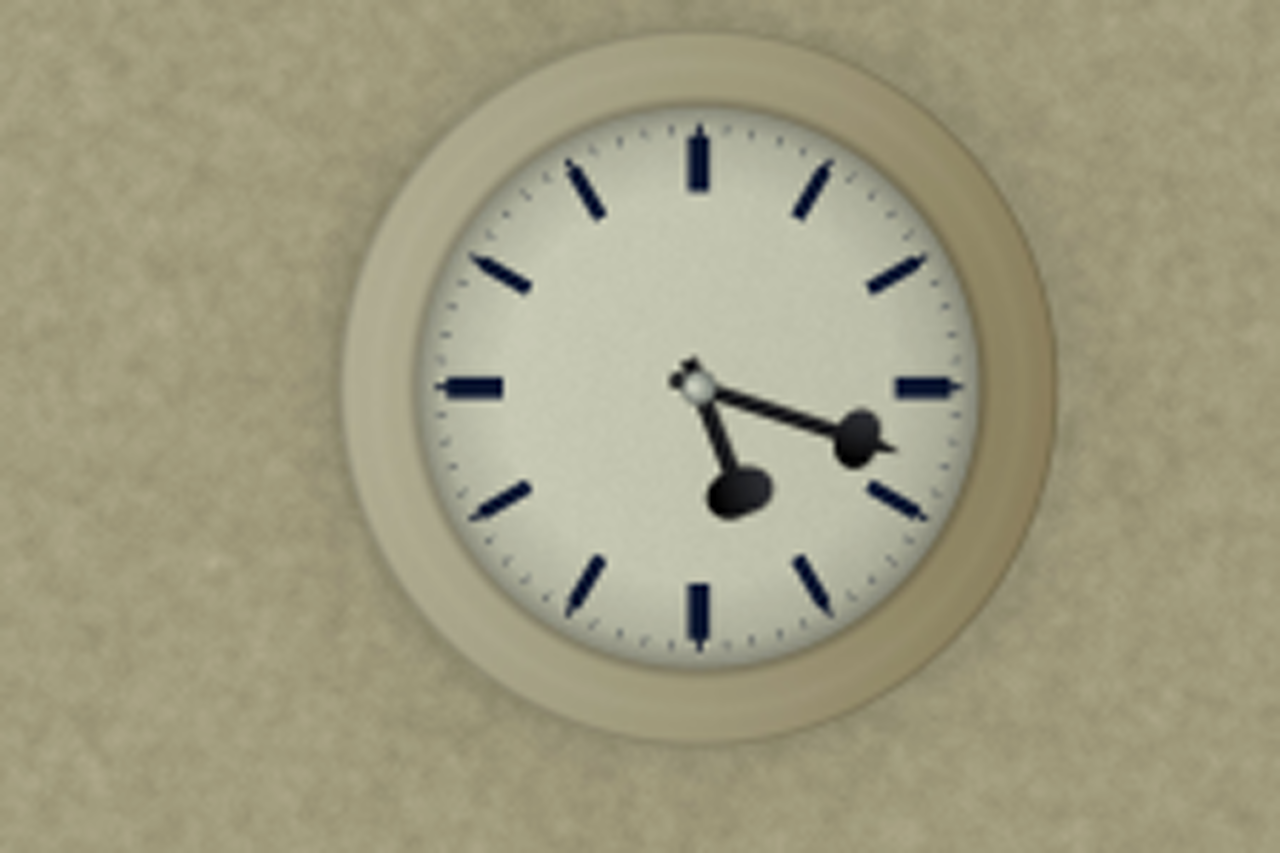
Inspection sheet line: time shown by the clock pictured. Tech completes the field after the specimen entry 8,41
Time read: 5,18
